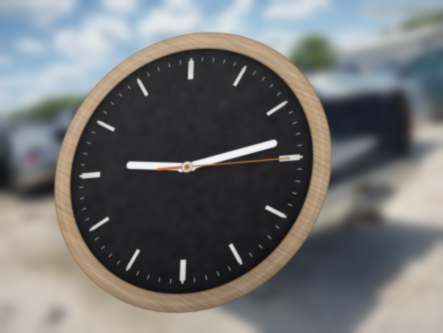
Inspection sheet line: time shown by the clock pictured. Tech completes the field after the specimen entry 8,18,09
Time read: 9,13,15
